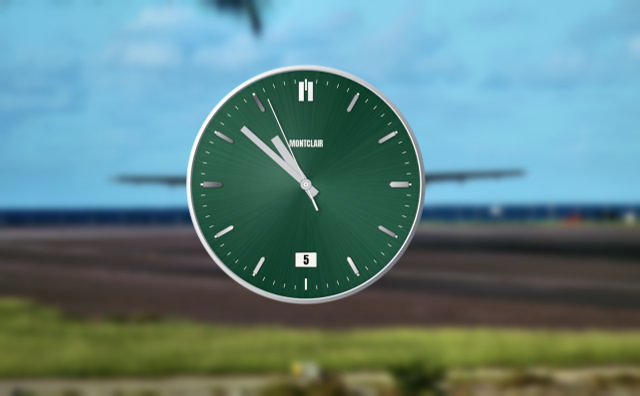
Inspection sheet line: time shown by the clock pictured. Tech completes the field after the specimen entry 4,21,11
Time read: 10,51,56
